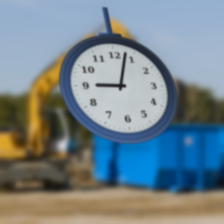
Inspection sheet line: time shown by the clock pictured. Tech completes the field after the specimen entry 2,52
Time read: 9,03
